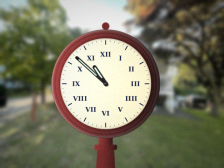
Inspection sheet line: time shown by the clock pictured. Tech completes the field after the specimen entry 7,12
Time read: 10,52
